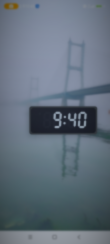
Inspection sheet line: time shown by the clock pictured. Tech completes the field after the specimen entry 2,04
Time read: 9,40
